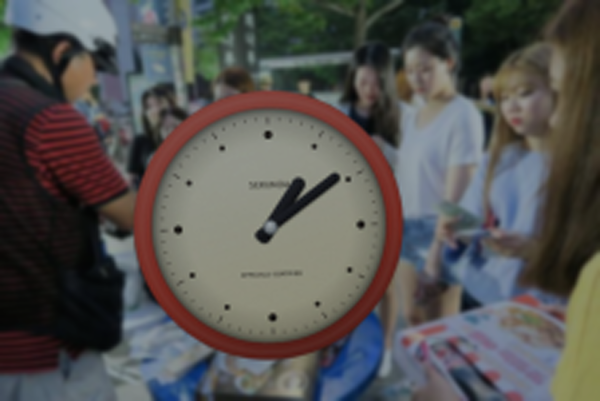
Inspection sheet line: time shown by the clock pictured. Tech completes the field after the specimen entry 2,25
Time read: 1,09
